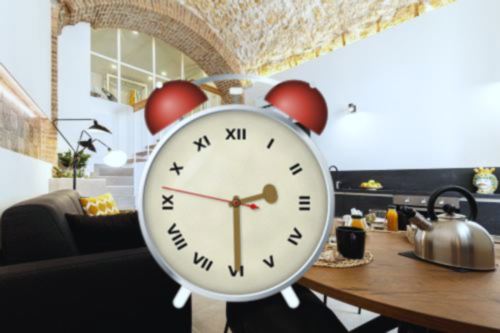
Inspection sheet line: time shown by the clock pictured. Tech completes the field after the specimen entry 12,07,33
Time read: 2,29,47
